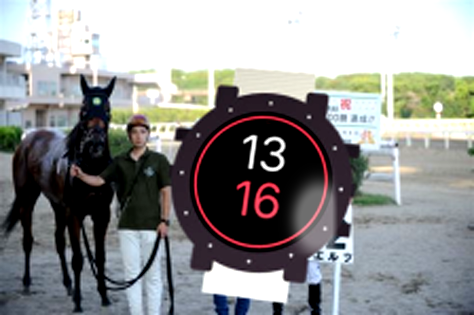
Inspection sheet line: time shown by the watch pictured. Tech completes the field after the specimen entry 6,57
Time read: 13,16
